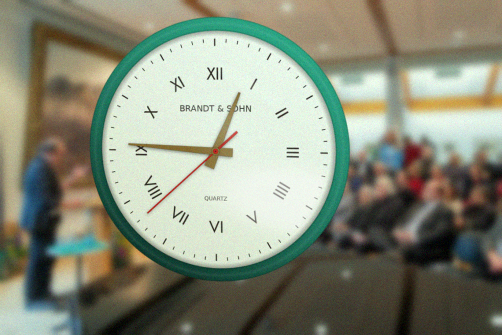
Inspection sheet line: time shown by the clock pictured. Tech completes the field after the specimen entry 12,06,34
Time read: 12,45,38
